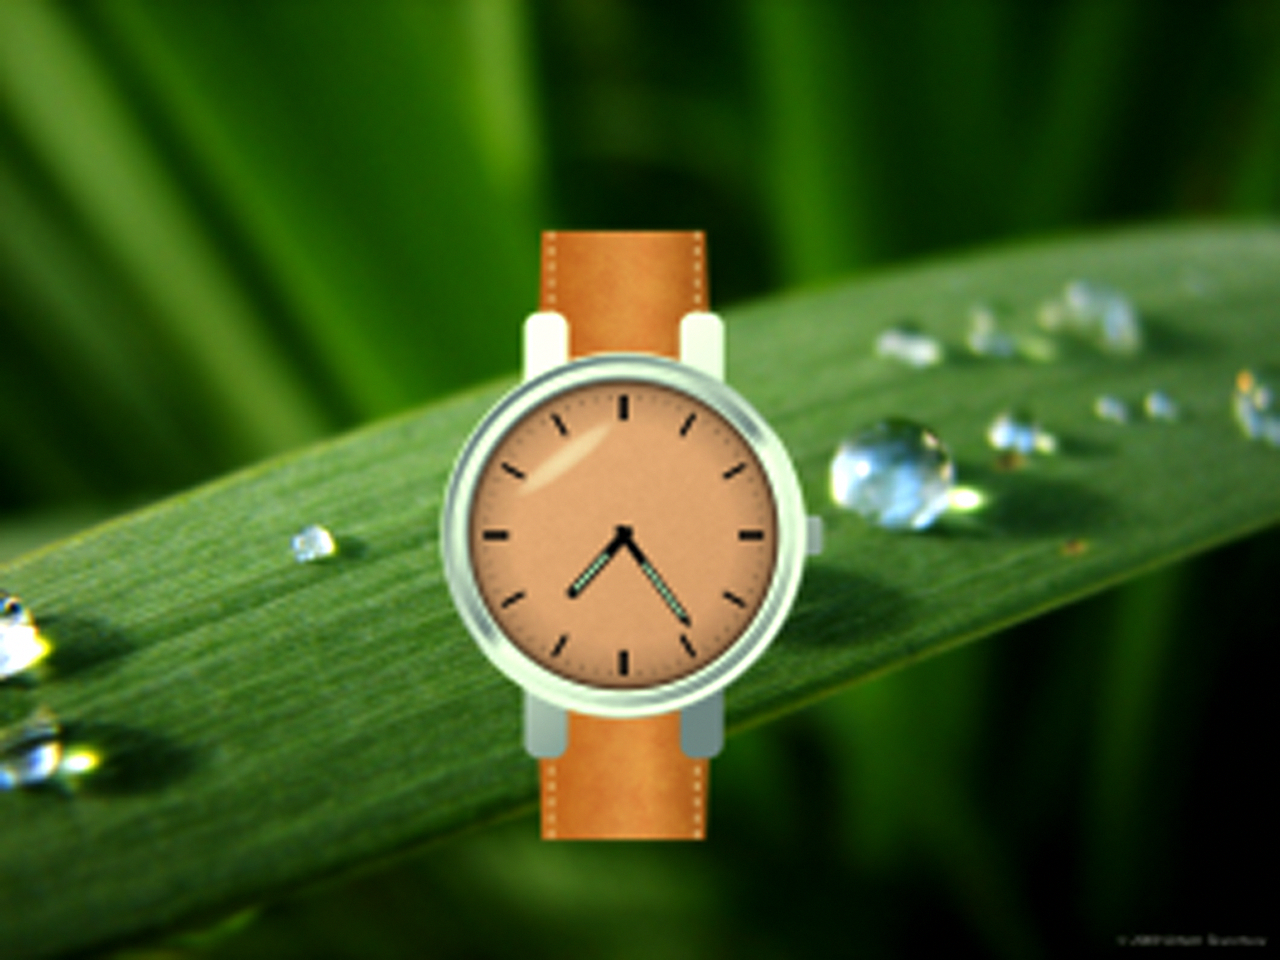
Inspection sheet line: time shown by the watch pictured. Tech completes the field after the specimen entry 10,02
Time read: 7,24
